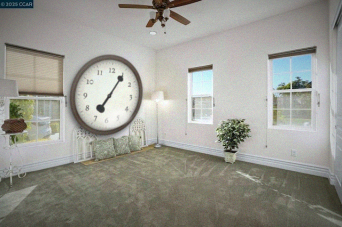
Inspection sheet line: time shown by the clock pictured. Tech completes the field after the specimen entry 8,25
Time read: 7,05
